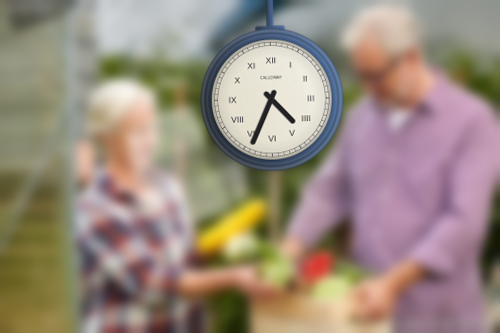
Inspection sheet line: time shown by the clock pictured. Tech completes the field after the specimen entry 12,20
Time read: 4,34
